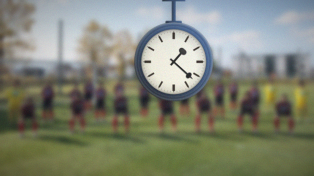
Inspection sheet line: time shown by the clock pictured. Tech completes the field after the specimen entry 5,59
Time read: 1,22
